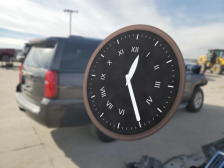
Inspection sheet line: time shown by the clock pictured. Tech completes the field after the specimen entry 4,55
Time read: 12,25
